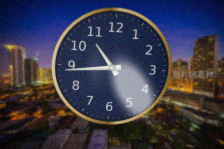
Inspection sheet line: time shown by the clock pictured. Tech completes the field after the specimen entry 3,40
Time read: 10,44
